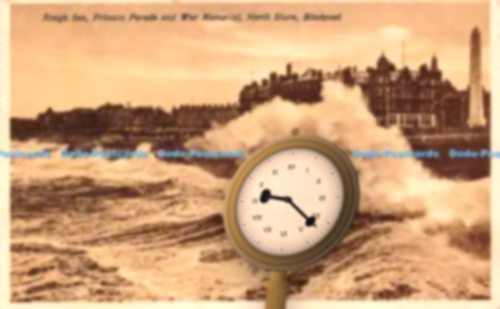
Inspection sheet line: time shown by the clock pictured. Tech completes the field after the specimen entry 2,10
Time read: 9,22
